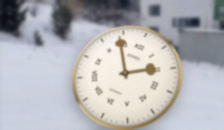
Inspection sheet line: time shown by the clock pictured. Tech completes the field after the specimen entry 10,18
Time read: 1,54
